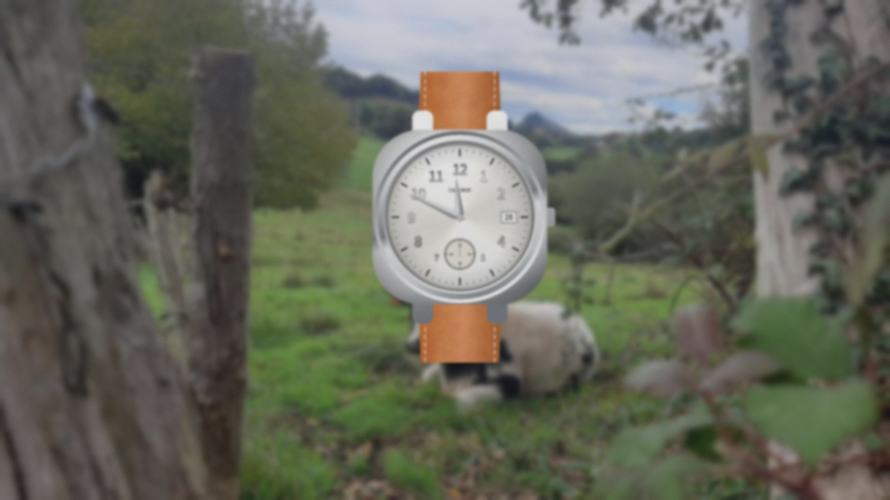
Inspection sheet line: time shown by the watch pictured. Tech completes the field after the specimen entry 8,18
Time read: 11,49
